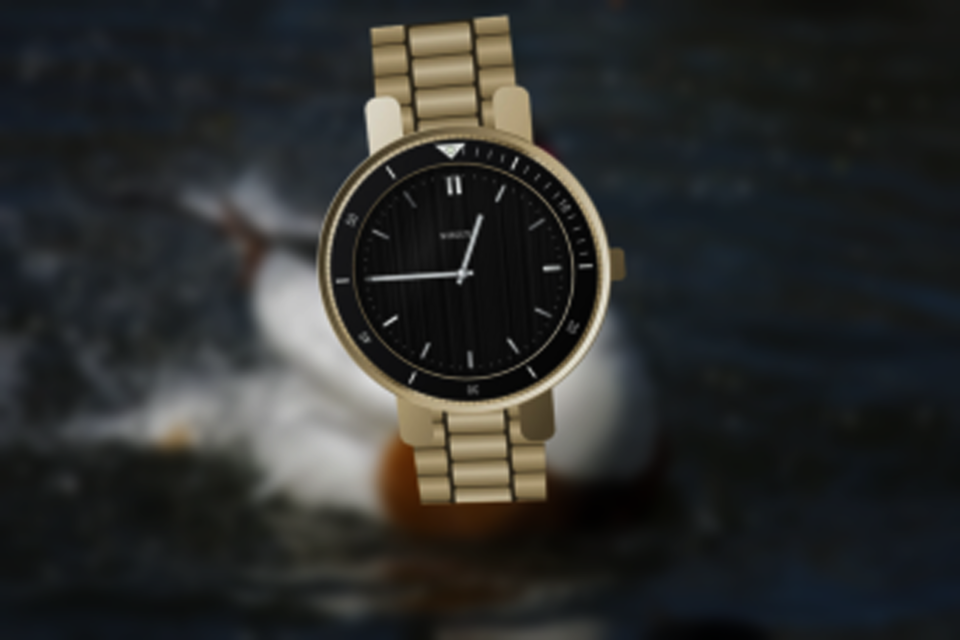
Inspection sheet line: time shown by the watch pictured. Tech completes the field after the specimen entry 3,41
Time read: 12,45
